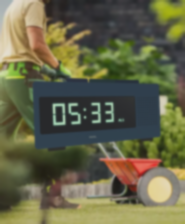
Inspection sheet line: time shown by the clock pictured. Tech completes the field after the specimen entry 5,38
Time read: 5,33
